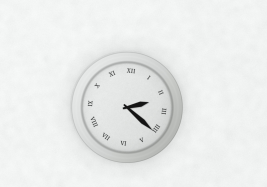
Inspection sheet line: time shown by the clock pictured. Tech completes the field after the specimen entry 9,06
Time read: 2,21
